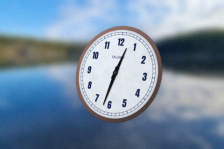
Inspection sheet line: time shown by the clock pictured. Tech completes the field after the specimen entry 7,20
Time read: 12,32
